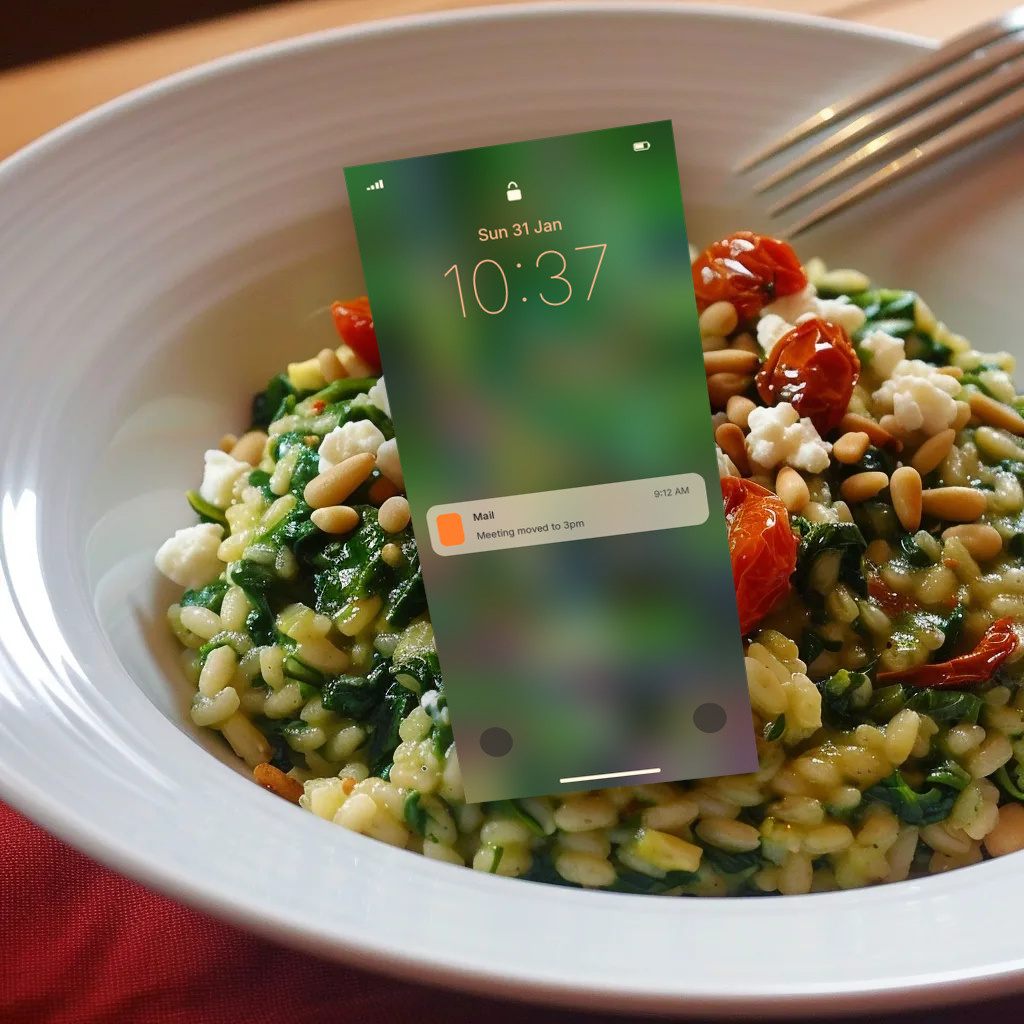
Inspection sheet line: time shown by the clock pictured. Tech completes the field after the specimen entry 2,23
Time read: 10,37
